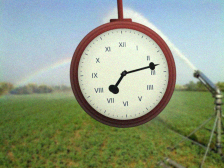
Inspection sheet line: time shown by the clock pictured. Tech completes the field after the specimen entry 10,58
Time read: 7,13
